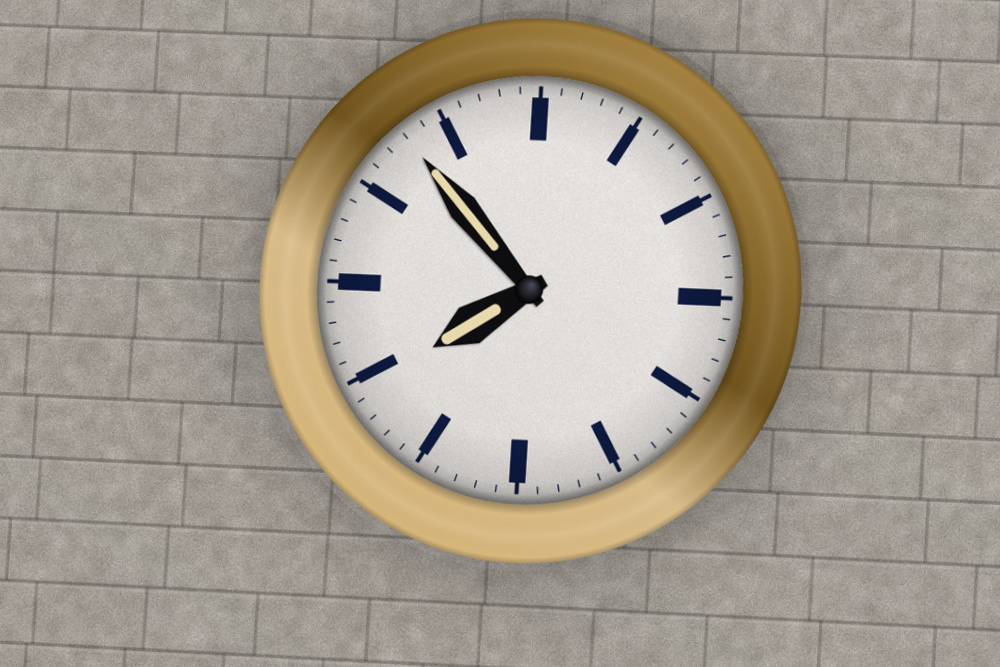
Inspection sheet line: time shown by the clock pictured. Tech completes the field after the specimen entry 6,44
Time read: 7,53
